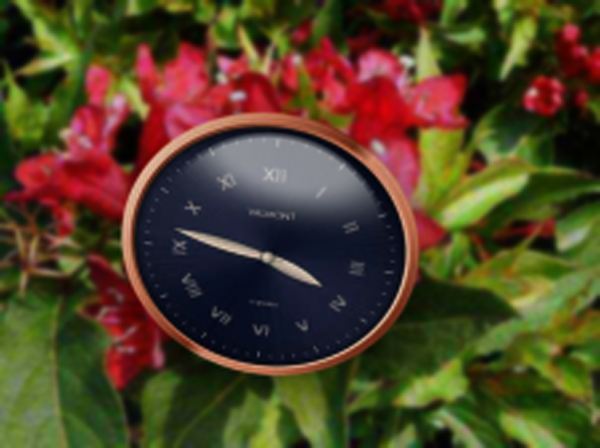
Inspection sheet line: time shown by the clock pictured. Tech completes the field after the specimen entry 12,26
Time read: 3,47
